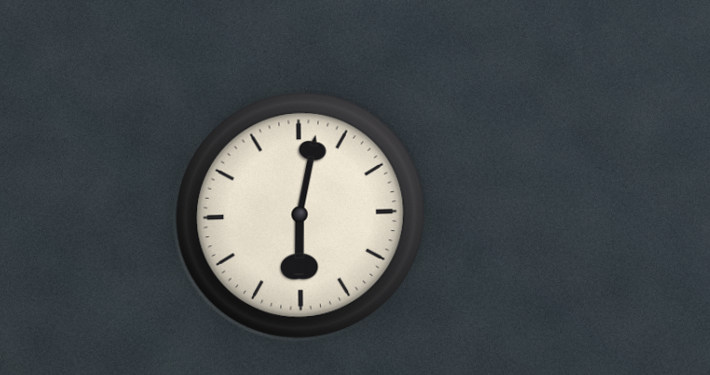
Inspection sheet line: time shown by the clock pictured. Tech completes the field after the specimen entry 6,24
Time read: 6,02
